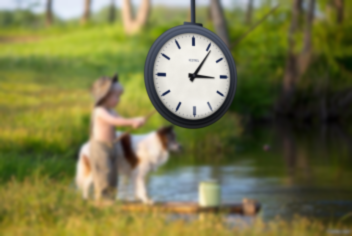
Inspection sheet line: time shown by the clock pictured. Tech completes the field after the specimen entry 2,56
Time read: 3,06
